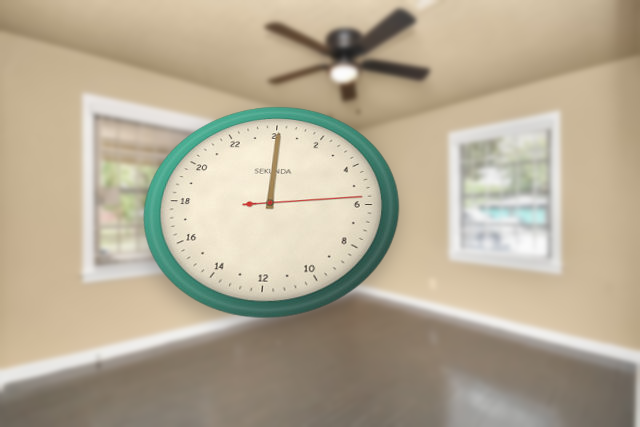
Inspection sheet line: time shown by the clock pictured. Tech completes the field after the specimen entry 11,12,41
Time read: 0,00,14
